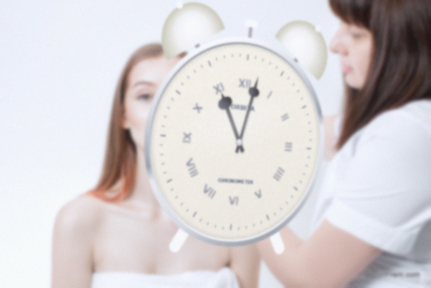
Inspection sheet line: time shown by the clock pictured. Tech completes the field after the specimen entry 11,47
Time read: 11,02
